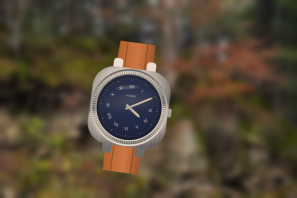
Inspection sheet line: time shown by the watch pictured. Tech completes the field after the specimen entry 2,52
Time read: 4,10
